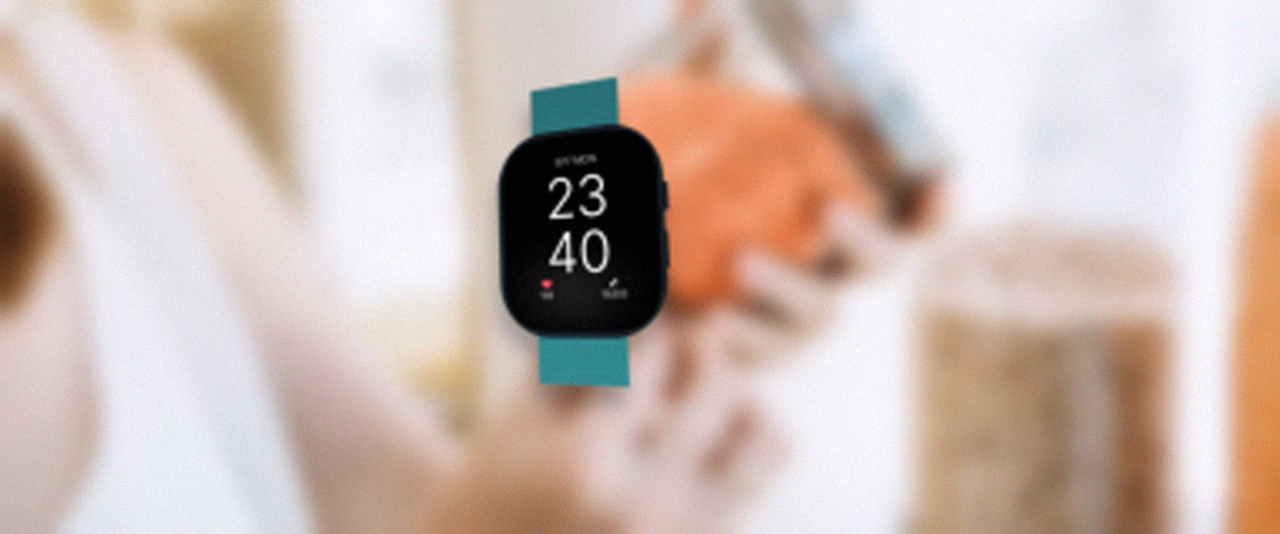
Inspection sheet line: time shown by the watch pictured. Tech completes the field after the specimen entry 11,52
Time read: 23,40
